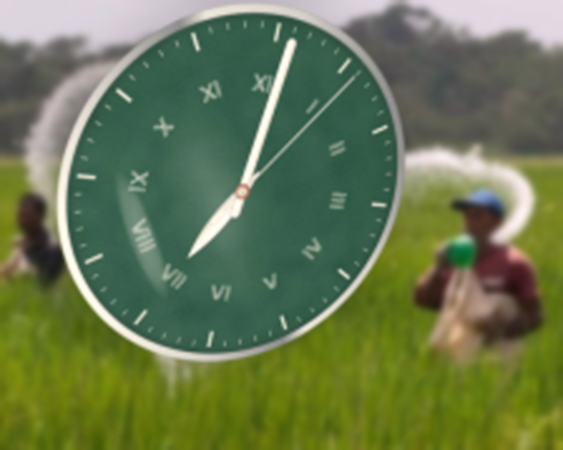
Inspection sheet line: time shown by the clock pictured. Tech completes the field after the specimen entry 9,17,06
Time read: 7,01,06
